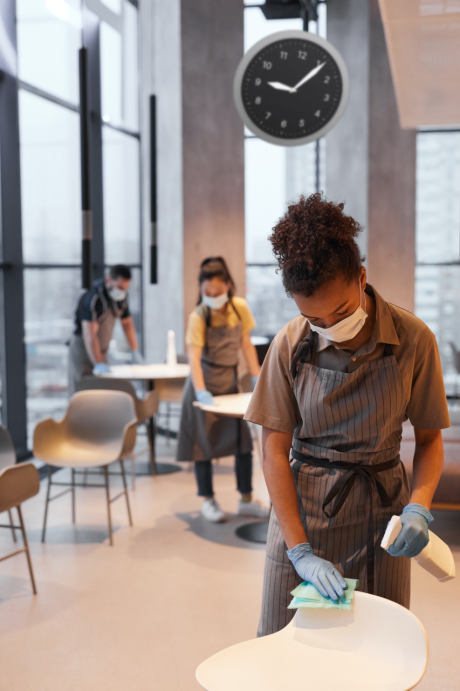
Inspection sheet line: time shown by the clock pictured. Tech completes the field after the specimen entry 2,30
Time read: 9,06
